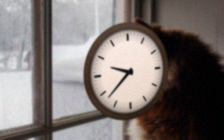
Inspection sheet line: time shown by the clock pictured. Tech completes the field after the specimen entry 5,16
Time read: 9,38
